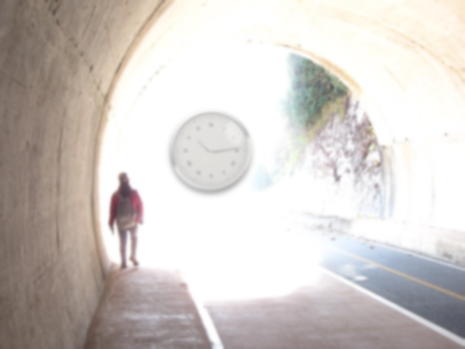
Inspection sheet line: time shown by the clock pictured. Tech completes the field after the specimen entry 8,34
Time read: 10,14
